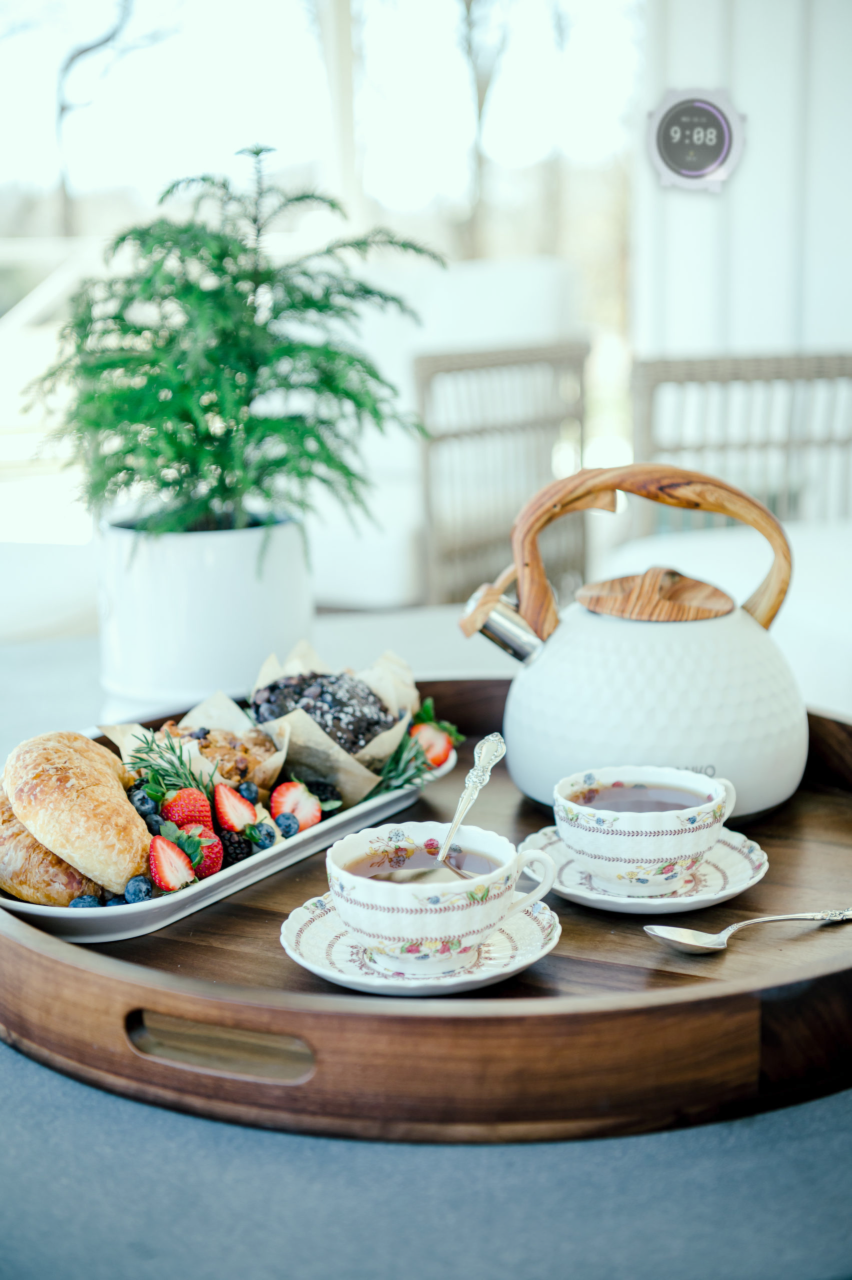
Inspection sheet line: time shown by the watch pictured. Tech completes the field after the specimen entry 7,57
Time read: 9,08
